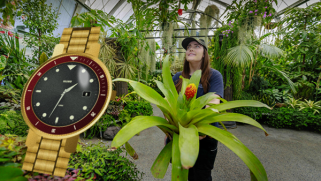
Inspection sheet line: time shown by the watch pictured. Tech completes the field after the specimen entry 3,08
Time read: 1,33
